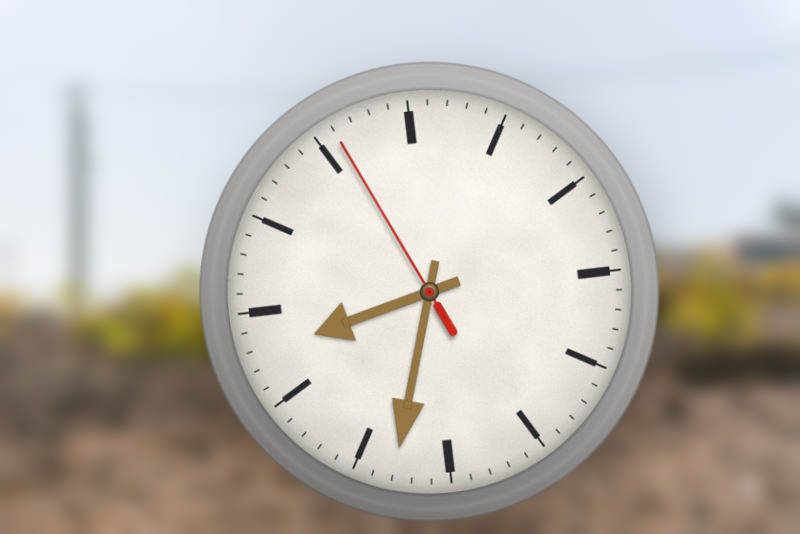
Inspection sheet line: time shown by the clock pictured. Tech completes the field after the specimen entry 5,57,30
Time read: 8,32,56
